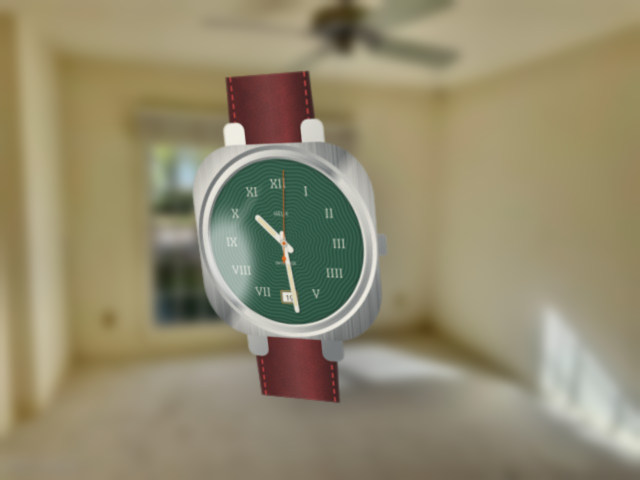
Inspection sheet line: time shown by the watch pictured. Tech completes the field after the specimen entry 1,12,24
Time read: 10,29,01
